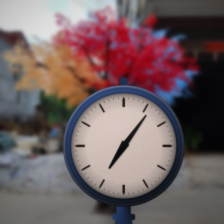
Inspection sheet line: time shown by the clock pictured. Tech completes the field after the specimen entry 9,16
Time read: 7,06
